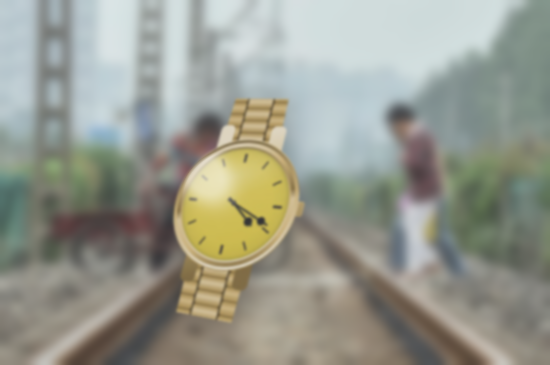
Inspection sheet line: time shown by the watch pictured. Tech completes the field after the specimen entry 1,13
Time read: 4,19
